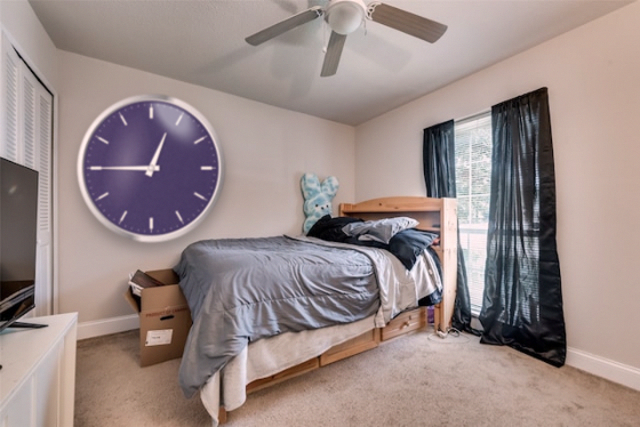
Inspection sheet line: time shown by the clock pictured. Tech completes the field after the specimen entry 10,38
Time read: 12,45
